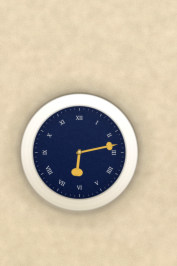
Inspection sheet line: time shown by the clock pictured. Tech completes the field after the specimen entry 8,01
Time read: 6,13
